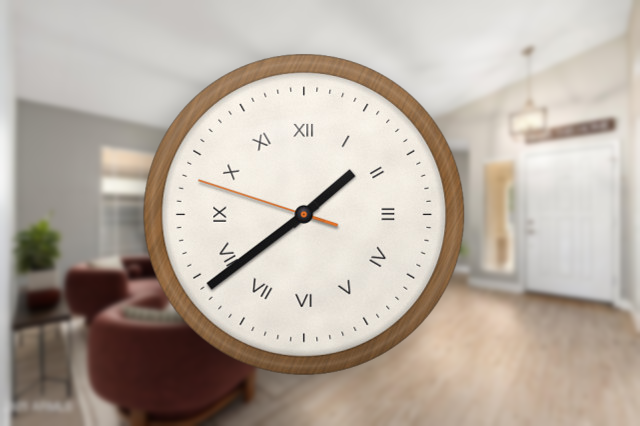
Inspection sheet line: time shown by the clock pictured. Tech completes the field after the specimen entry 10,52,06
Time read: 1,38,48
